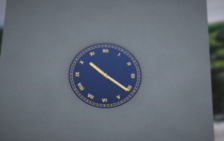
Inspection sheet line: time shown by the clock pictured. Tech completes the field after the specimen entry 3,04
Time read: 10,21
